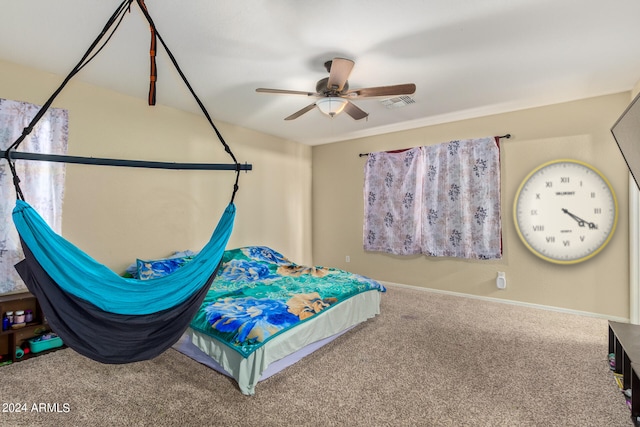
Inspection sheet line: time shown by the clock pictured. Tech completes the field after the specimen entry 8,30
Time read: 4,20
